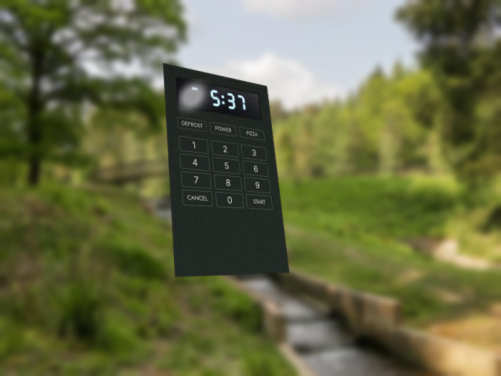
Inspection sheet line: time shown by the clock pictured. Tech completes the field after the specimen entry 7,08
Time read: 5,37
